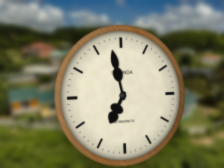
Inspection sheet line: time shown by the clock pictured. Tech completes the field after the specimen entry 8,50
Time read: 6,58
